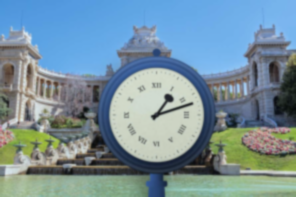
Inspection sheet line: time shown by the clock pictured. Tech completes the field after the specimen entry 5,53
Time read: 1,12
